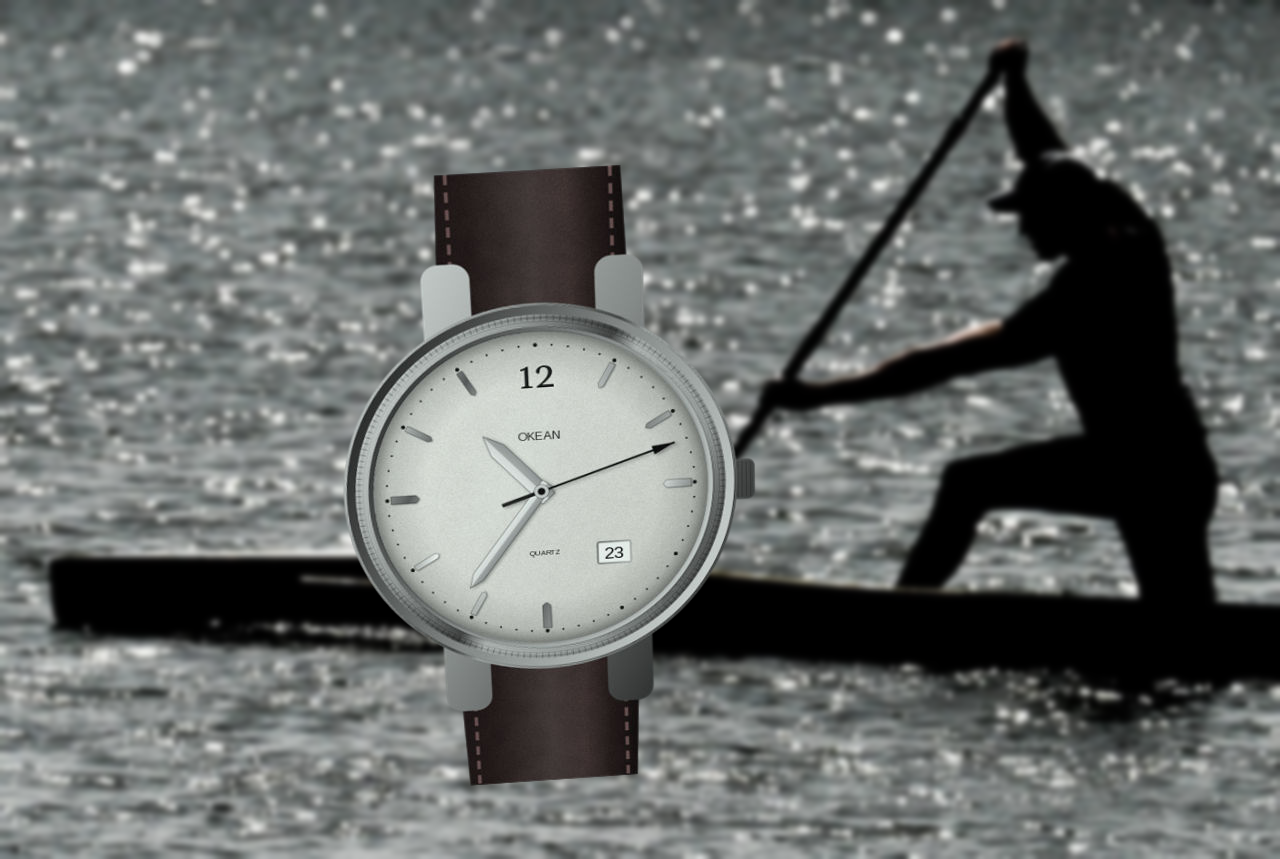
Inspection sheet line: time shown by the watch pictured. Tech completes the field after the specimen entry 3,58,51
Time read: 10,36,12
